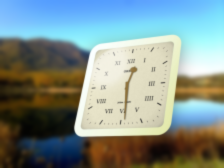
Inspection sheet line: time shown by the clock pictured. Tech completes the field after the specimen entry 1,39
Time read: 12,29
